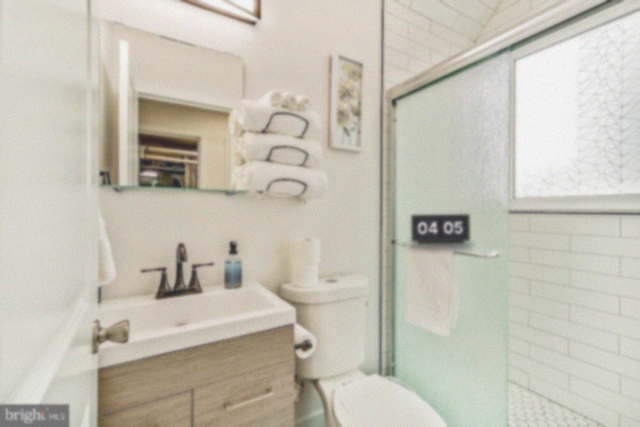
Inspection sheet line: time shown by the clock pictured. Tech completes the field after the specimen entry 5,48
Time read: 4,05
